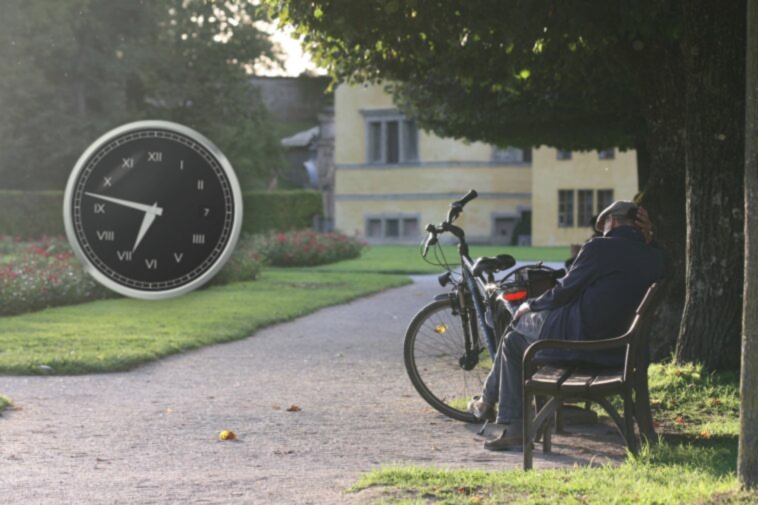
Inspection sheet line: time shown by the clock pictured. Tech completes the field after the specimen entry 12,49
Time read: 6,47
